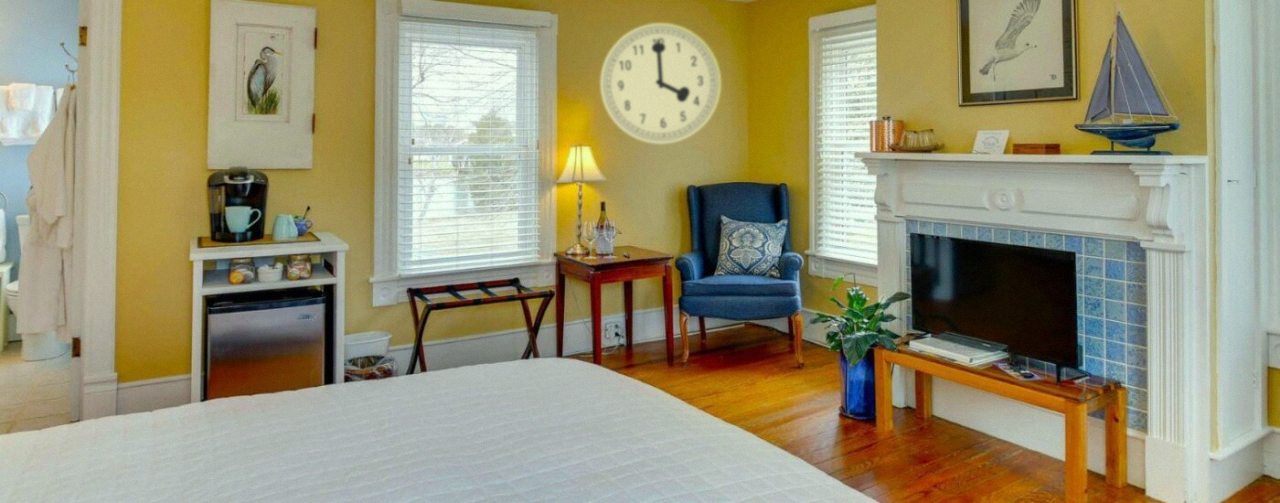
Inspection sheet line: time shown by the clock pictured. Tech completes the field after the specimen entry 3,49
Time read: 4,00
